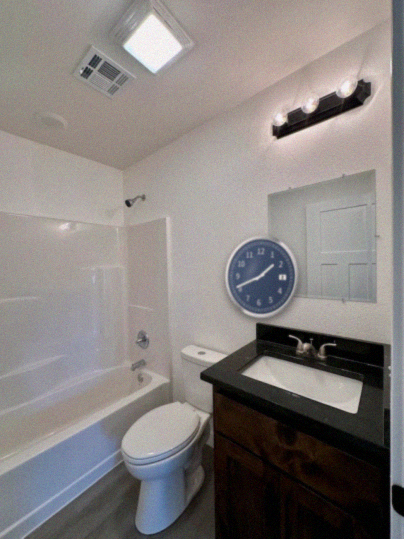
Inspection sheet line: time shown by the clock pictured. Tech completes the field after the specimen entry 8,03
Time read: 1,41
